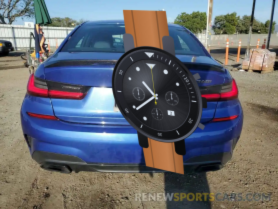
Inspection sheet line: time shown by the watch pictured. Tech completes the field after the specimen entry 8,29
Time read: 10,39
